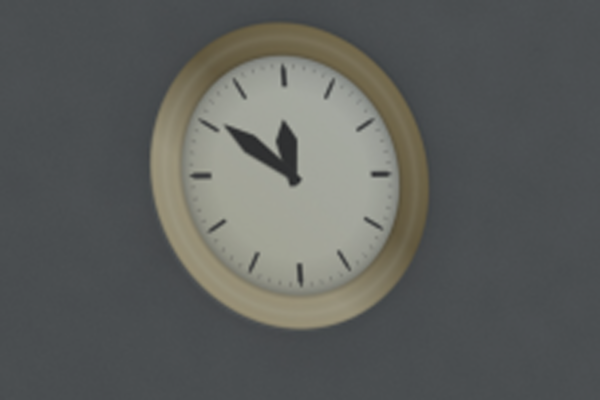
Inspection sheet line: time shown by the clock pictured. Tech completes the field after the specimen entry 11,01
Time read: 11,51
